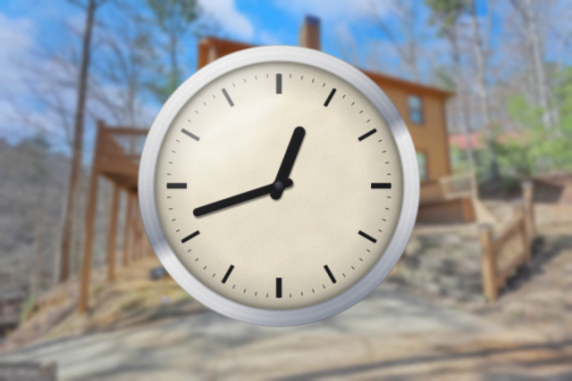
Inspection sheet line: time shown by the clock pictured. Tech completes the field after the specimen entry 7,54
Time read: 12,42
